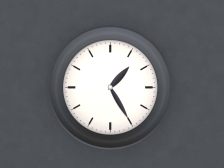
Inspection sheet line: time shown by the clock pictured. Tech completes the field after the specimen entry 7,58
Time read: 1,25
